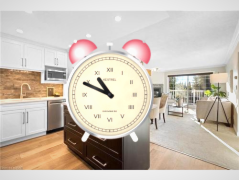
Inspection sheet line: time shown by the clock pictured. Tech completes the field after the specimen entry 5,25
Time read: 10,49
